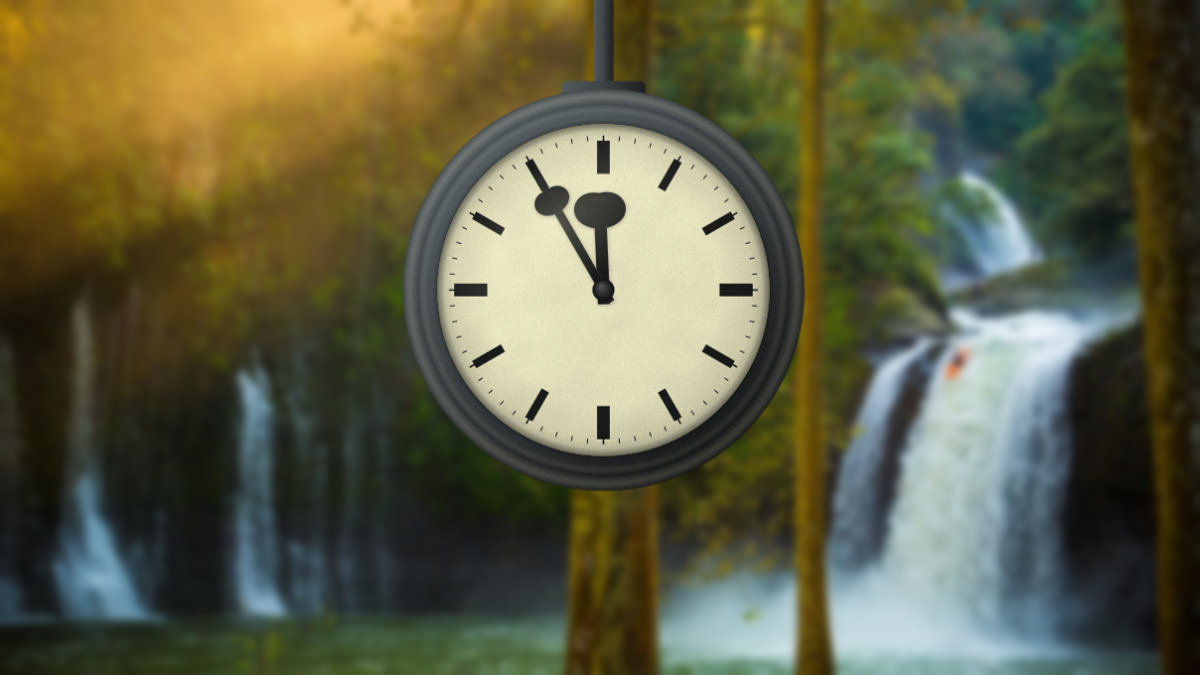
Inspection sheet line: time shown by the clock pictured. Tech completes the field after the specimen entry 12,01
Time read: 11,55
